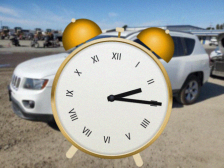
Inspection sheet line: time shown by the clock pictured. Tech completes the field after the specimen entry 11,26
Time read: 2,15
